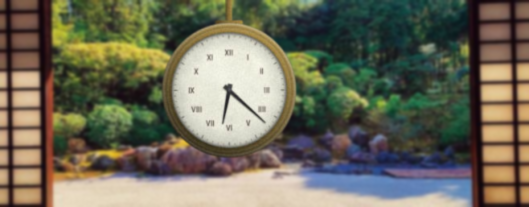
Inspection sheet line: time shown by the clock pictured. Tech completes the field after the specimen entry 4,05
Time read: 6,22
